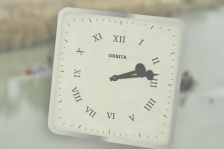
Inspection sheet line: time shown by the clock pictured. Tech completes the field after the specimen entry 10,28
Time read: 2,13
